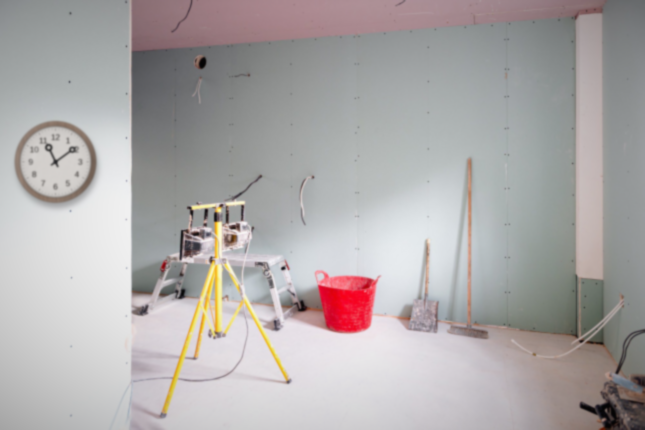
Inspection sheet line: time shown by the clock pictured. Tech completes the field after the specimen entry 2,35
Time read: 11,09
